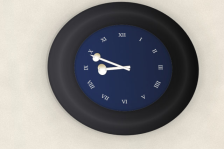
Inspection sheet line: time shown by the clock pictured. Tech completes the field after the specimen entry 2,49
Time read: 8,49
